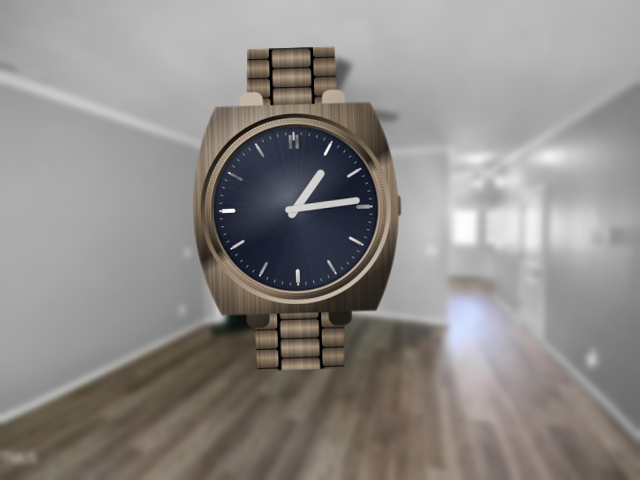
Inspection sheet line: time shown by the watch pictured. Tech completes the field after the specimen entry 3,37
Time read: 1,14
